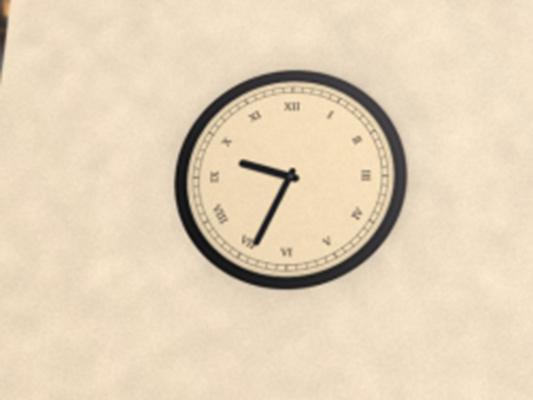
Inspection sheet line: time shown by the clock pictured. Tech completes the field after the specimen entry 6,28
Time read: 9,34
